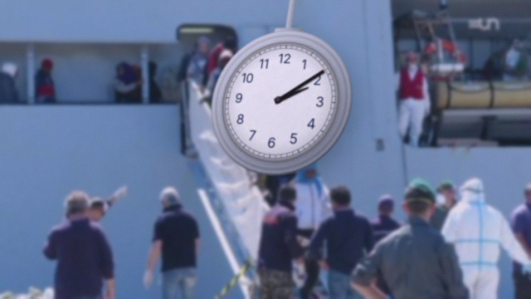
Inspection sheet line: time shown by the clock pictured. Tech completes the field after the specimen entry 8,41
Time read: 2,09
